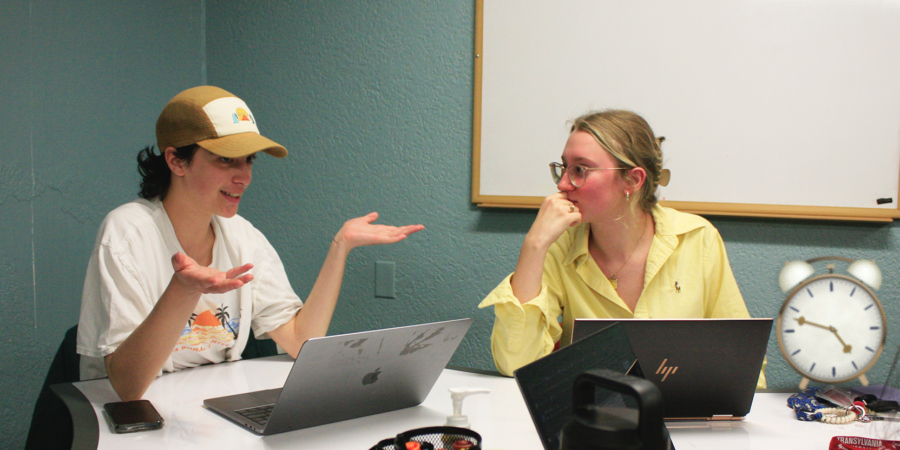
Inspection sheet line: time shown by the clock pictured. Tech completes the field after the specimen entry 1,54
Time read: 4,48
